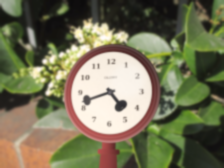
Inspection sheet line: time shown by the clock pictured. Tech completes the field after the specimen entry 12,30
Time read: 4,42
